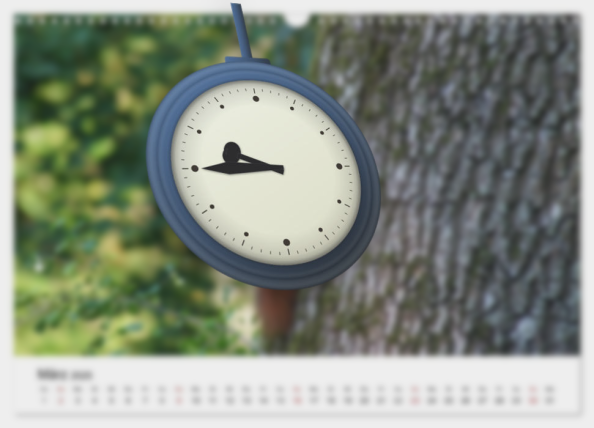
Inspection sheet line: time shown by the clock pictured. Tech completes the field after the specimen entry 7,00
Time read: 9,45
